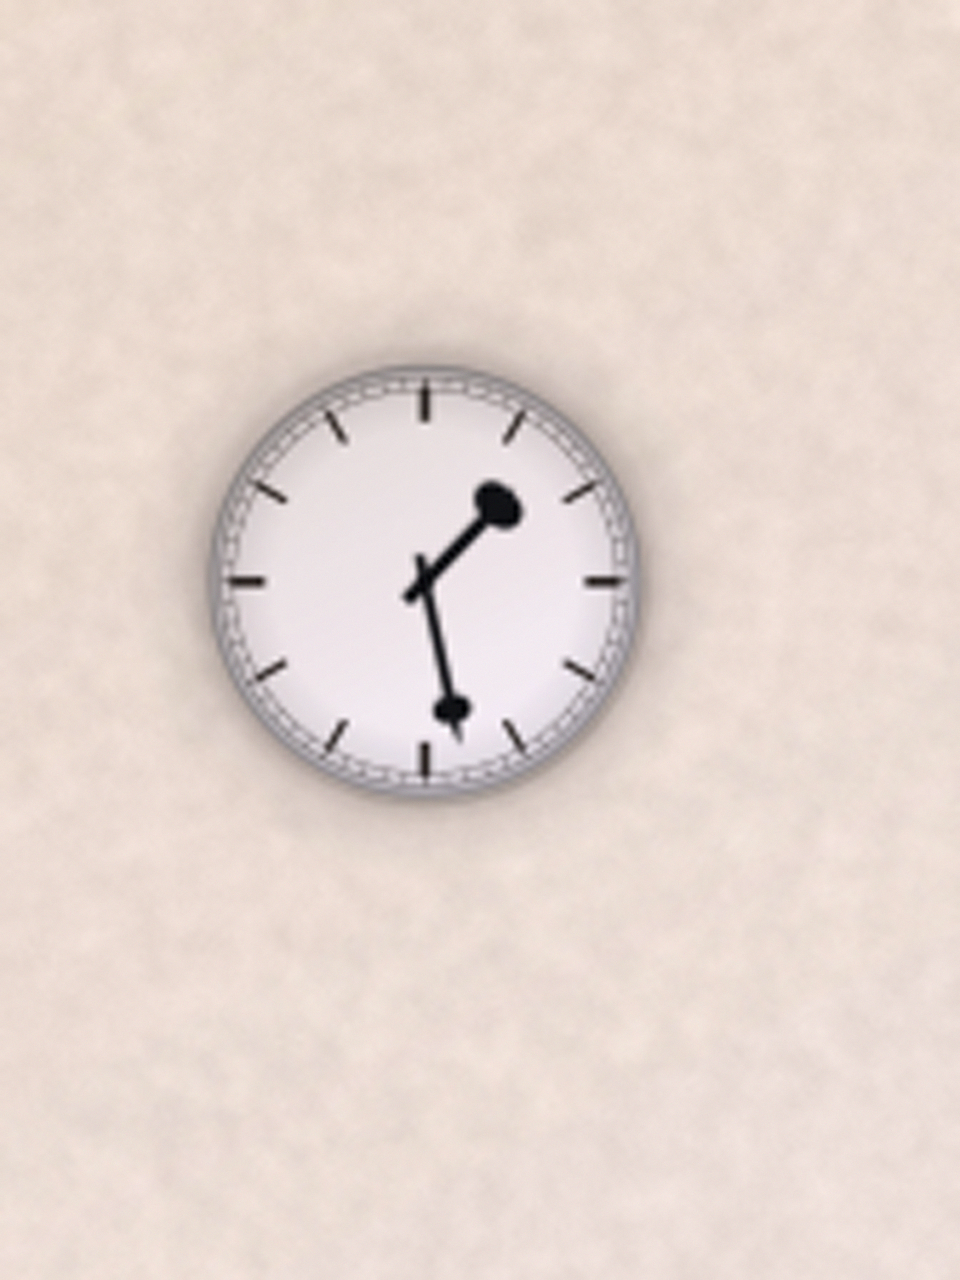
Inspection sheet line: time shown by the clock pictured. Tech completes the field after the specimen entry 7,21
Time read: 1,28
